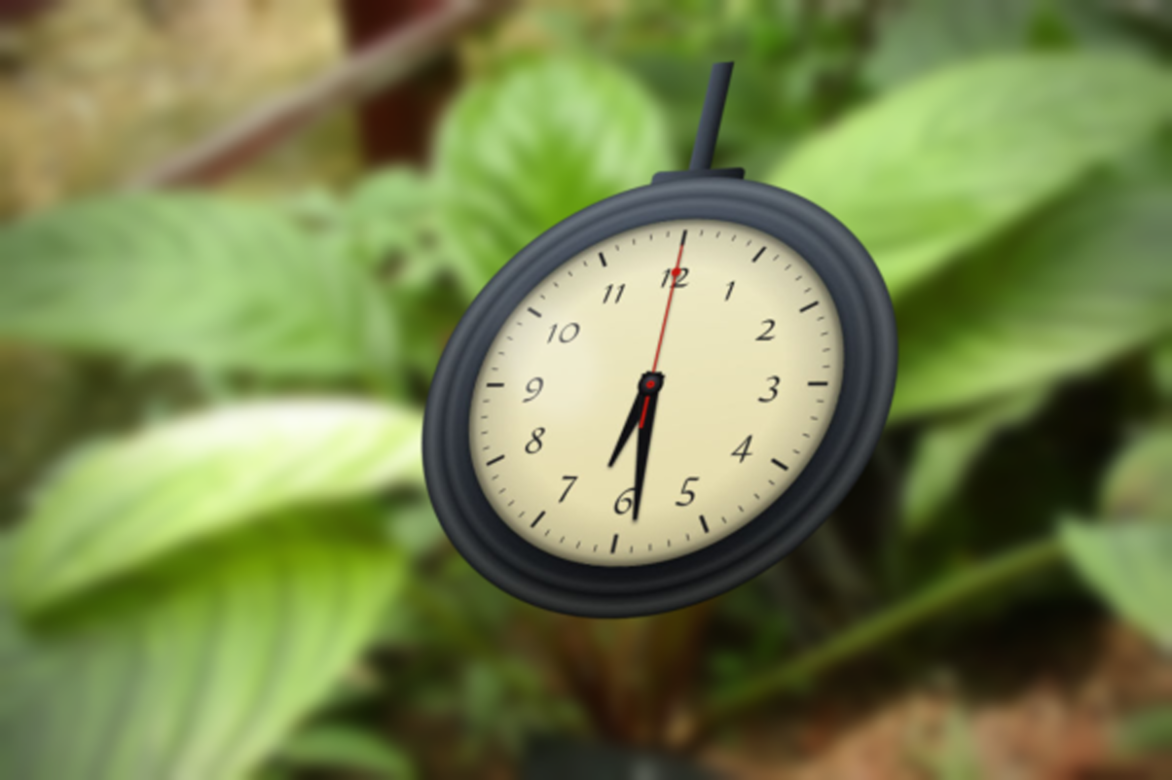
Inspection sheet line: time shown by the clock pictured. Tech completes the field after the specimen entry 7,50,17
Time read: 6,29,00
